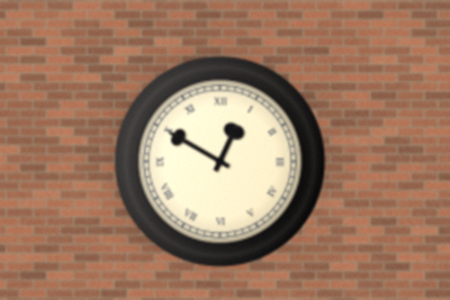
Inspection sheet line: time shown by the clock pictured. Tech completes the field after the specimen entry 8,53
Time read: 12,50
